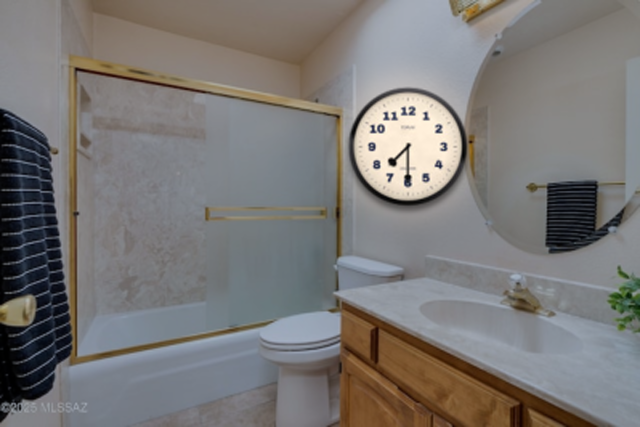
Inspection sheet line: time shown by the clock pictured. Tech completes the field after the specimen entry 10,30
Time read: 7,30
